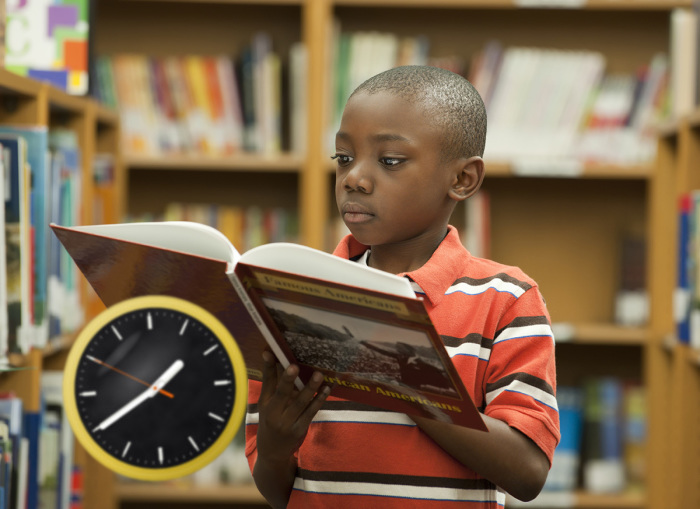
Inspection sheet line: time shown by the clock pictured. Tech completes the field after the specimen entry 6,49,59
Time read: 1,39,50
